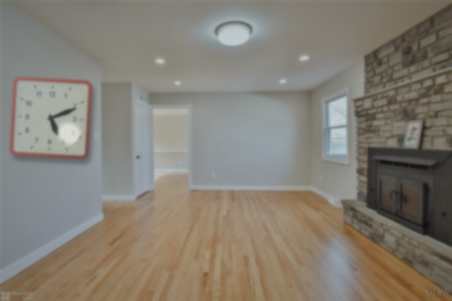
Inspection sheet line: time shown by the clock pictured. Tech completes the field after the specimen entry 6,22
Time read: 5,11
